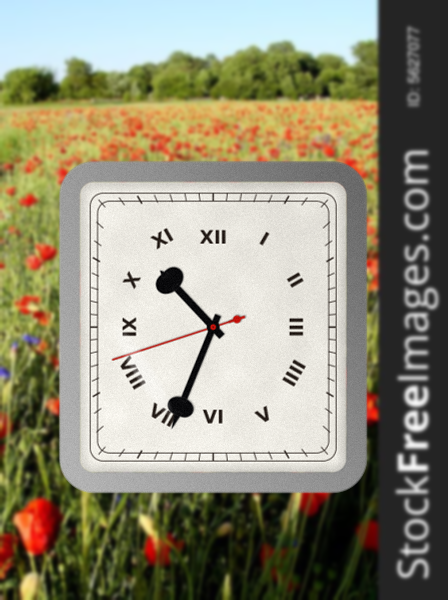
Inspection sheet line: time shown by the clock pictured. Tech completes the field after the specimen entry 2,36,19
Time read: 10,33,42
